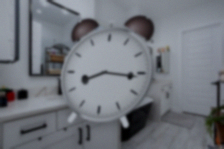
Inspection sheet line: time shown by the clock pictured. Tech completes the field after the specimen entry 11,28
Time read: 8,16
